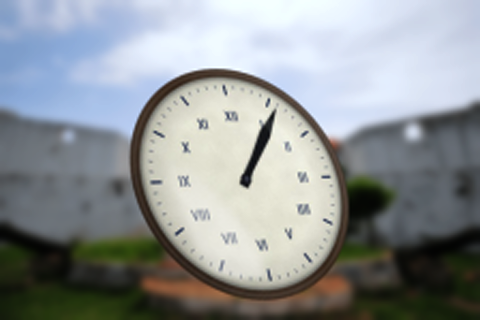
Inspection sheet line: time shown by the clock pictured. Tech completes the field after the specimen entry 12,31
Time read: 1,06
